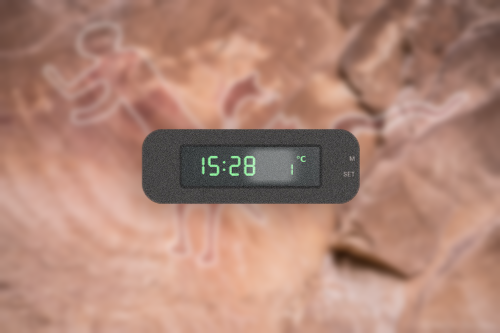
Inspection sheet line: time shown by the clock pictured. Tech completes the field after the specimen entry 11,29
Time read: 15,28
